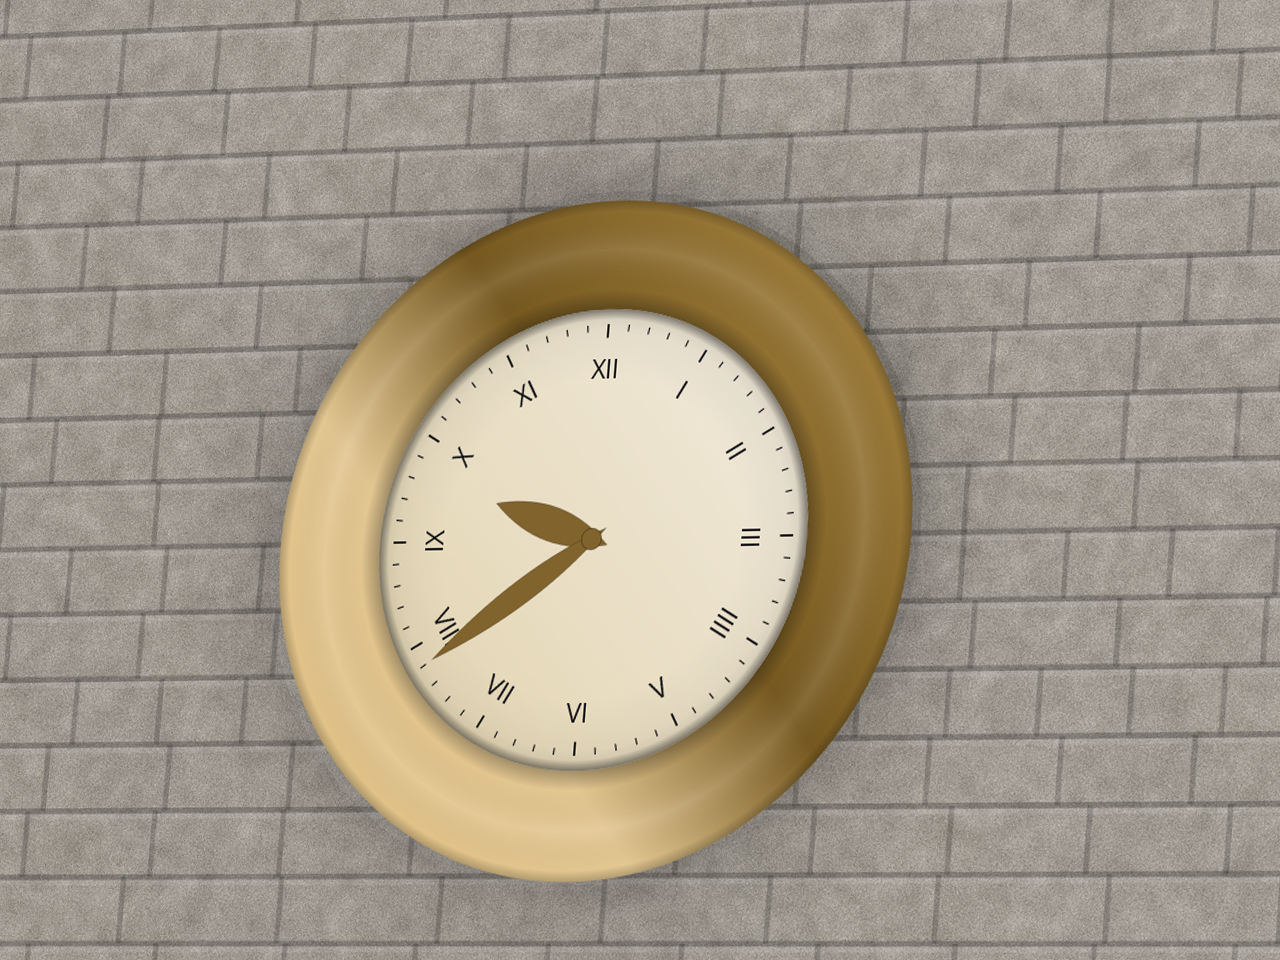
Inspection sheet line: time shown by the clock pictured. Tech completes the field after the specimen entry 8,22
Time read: 9,39
